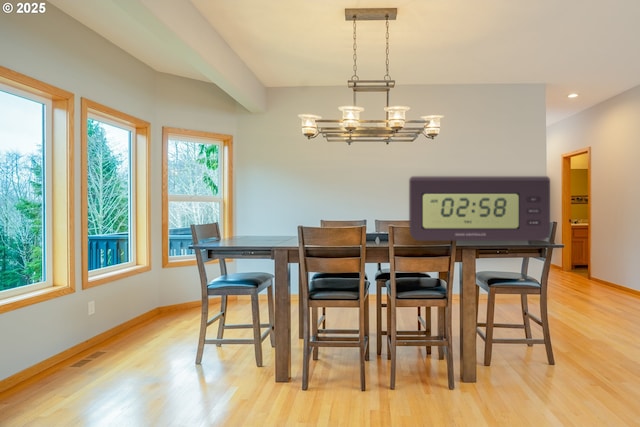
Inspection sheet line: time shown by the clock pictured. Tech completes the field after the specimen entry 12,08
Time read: 2,58
